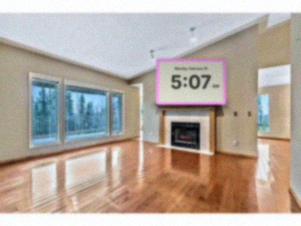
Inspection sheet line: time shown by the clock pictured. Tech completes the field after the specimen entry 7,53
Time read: 5,07
